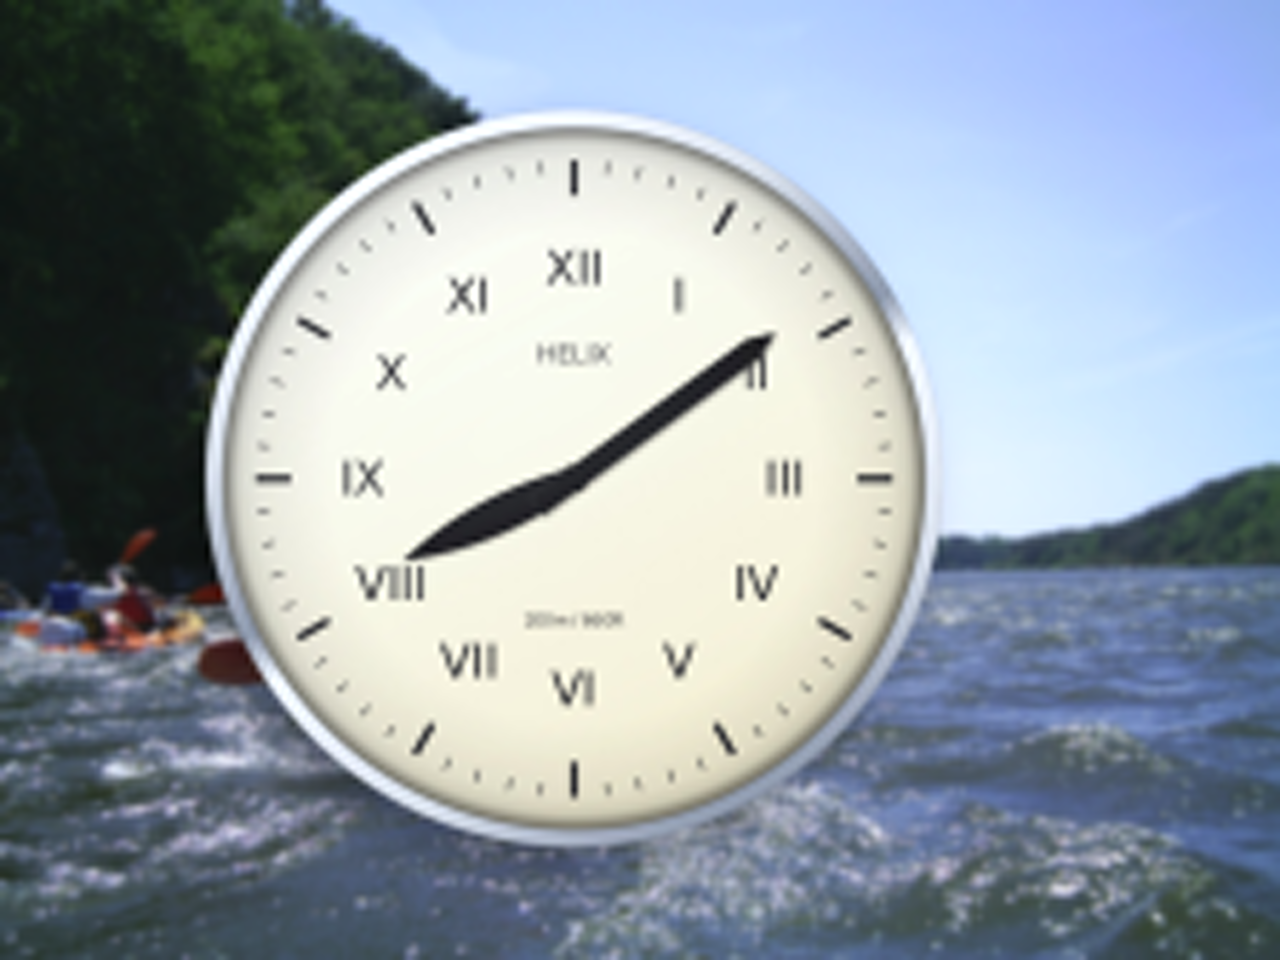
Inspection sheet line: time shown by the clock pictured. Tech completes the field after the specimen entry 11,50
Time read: 8,09
